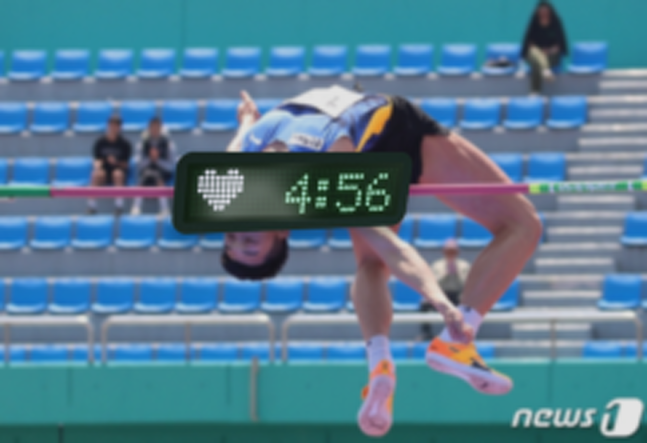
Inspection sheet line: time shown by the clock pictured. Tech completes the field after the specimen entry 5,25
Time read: 4,56
